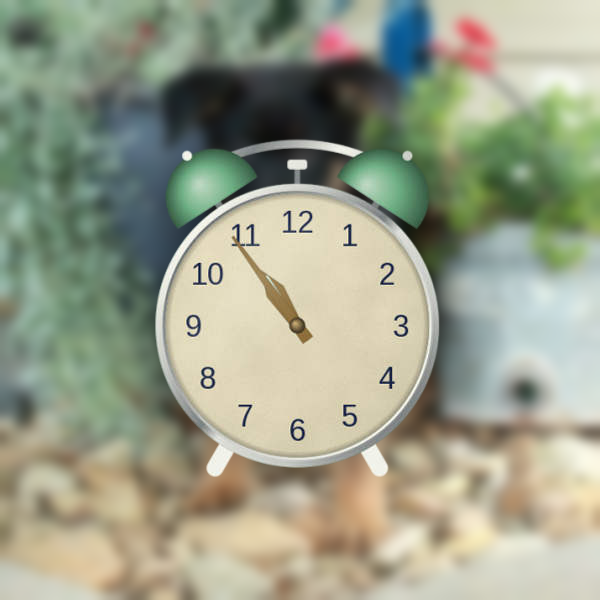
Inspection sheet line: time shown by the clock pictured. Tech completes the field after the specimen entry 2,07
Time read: 10,54
